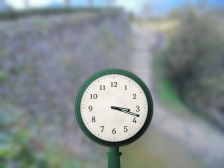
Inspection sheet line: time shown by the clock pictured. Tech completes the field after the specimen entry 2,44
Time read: 3,18
